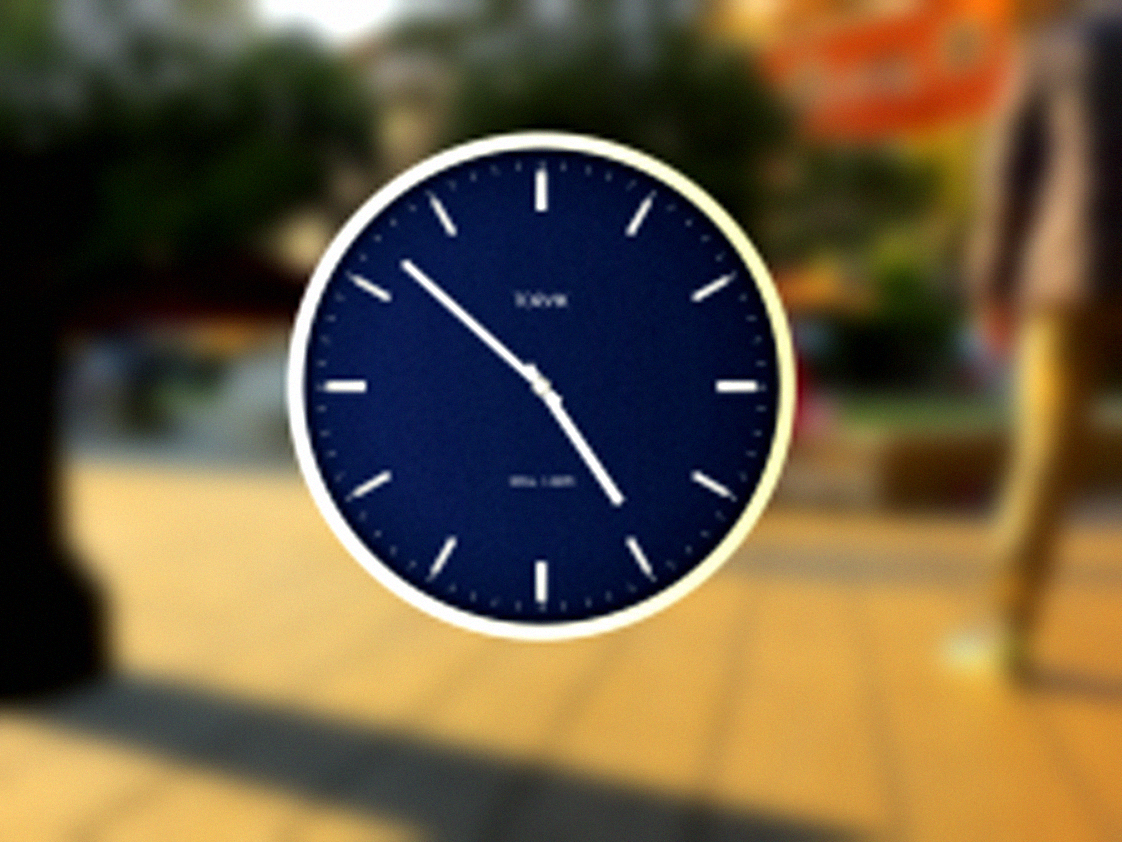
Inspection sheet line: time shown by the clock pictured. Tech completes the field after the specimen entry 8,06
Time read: 4,52
